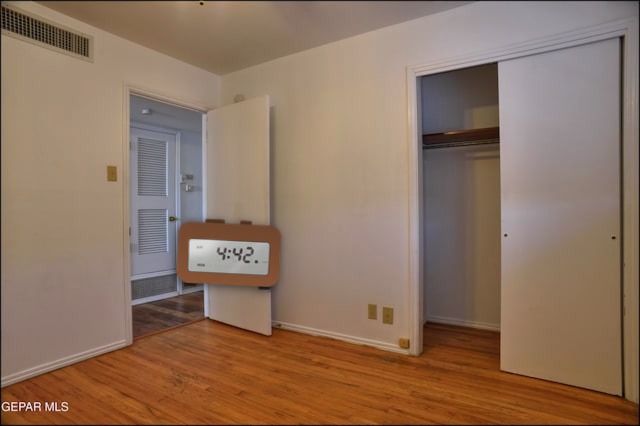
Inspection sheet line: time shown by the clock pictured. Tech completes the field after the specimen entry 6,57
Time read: 4,42
